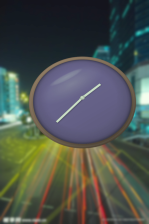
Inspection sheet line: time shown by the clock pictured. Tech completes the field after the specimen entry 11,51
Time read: 1,37
